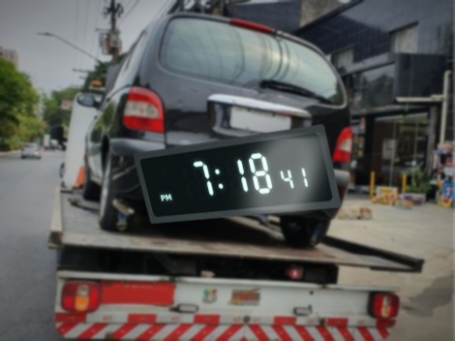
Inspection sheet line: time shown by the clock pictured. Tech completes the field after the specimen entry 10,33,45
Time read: 7,18,41
